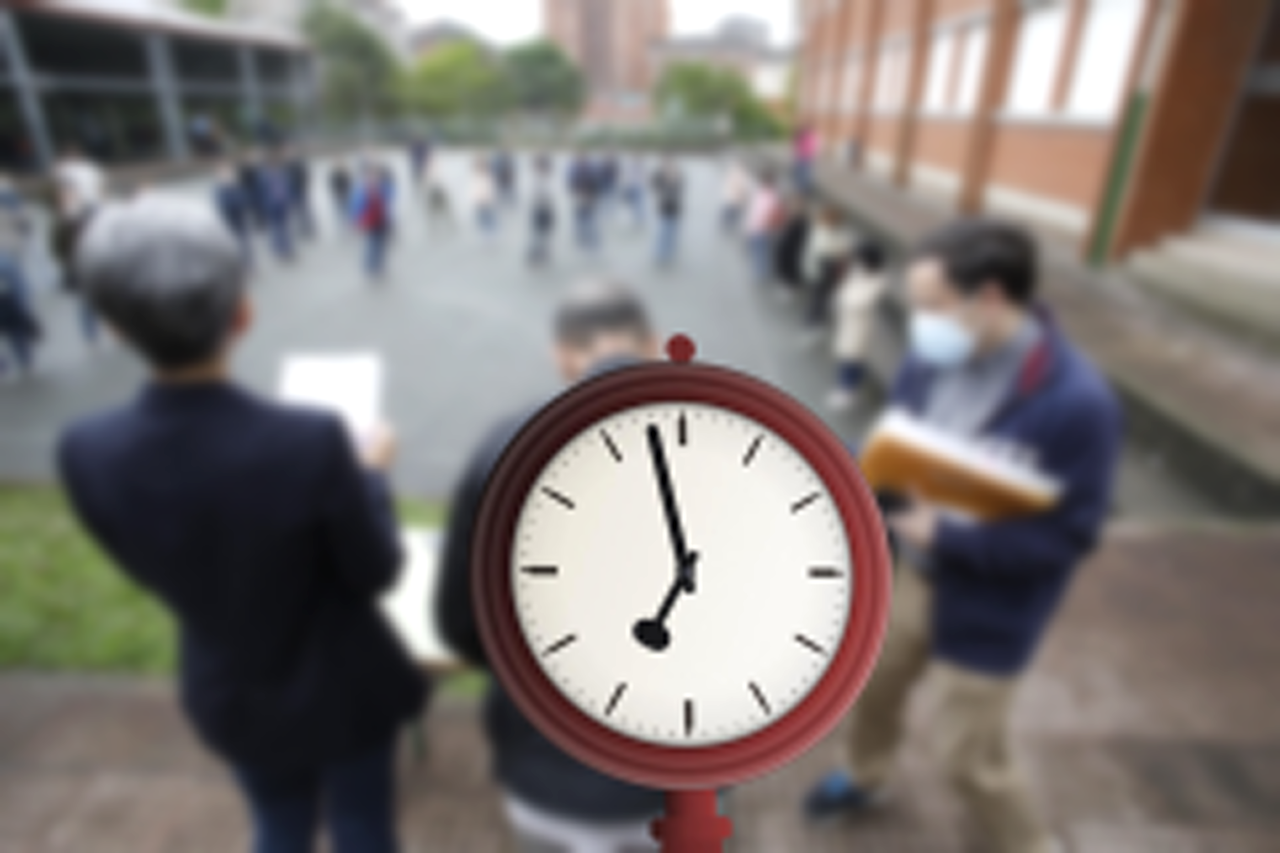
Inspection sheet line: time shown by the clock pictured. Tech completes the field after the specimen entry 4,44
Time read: 6,58
